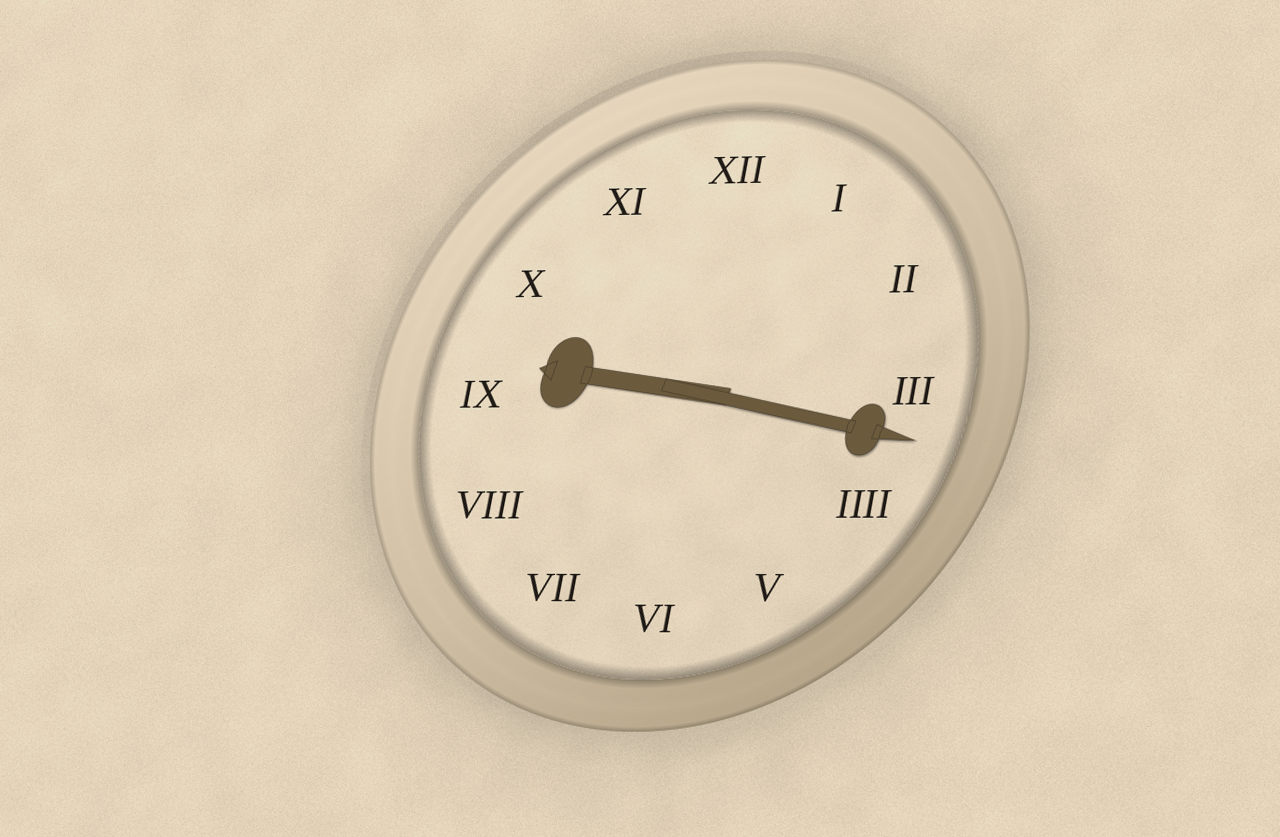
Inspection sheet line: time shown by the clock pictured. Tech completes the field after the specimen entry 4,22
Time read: 9,17
